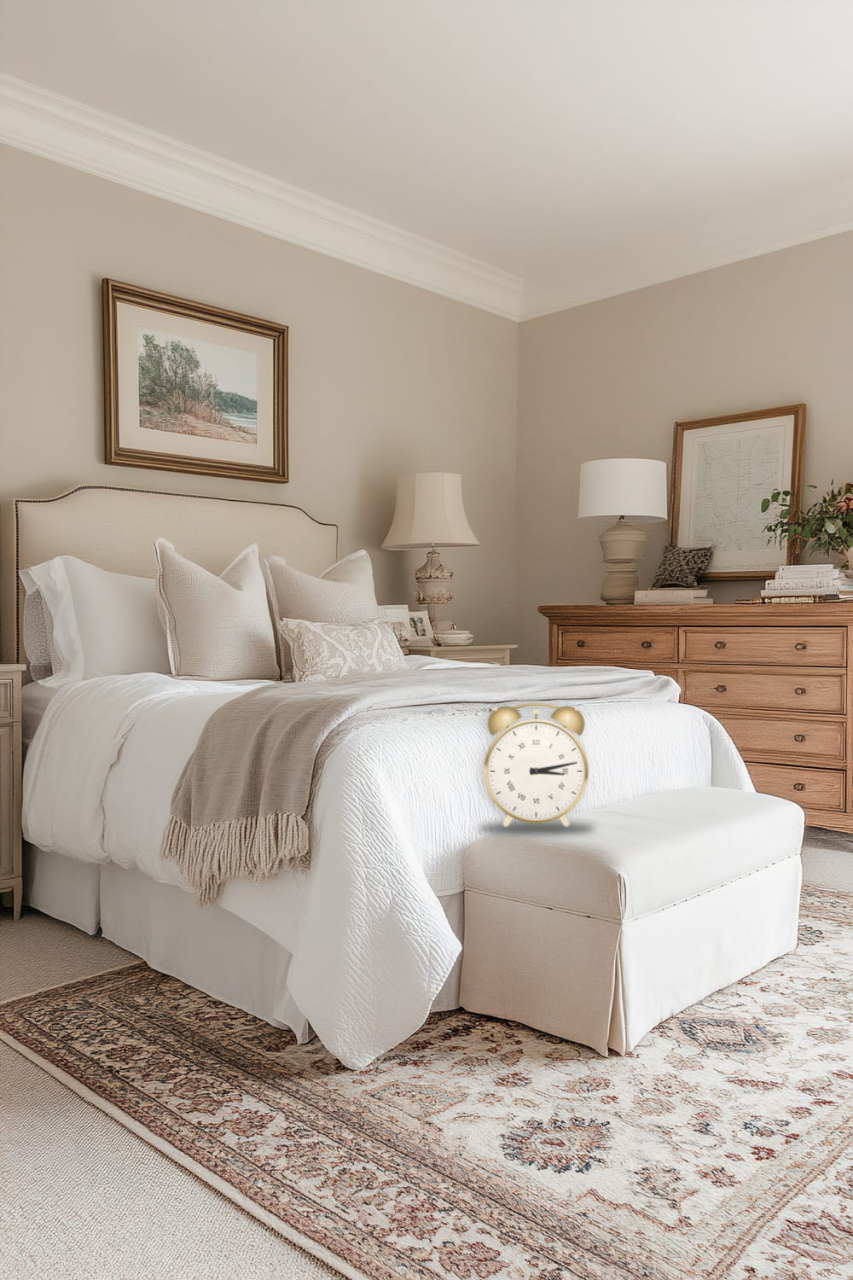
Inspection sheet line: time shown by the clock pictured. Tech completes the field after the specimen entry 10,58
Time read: 3,13
